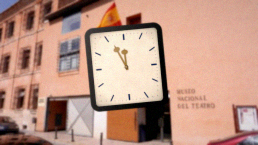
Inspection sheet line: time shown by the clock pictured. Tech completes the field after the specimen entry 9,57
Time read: 11,56
